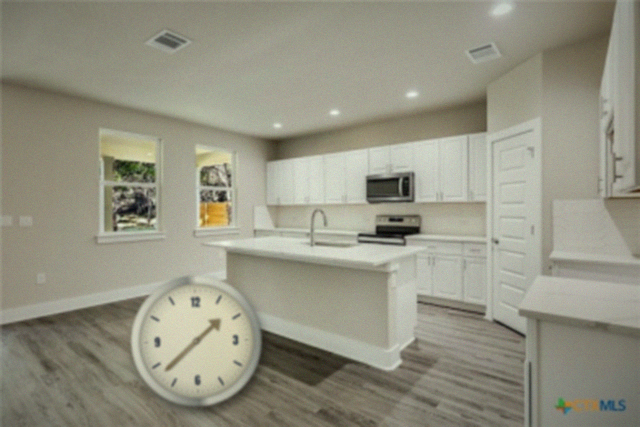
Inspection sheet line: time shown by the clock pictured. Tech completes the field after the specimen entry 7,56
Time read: 1,38
